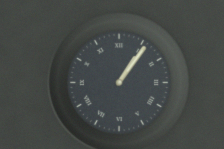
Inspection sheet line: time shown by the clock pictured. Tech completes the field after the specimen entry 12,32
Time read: 1,06
